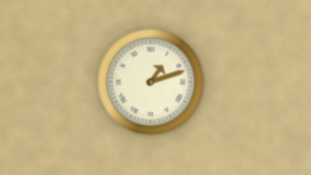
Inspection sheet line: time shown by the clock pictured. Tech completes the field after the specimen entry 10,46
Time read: 1,12
